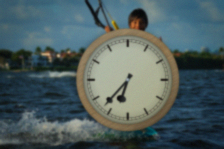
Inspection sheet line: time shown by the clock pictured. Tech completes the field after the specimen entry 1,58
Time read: 6,37
